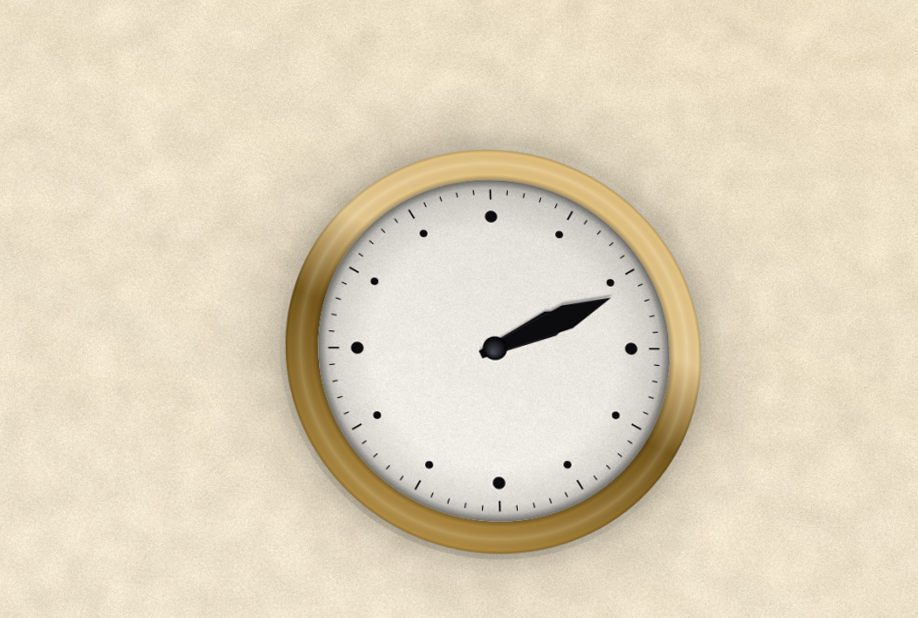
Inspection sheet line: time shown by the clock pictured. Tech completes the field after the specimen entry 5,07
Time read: 2,11
